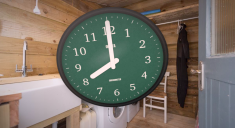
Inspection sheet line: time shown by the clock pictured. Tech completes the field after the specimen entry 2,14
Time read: 8,00
